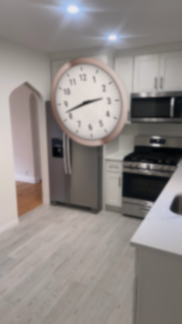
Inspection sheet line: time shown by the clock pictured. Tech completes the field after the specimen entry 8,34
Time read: 2,42
